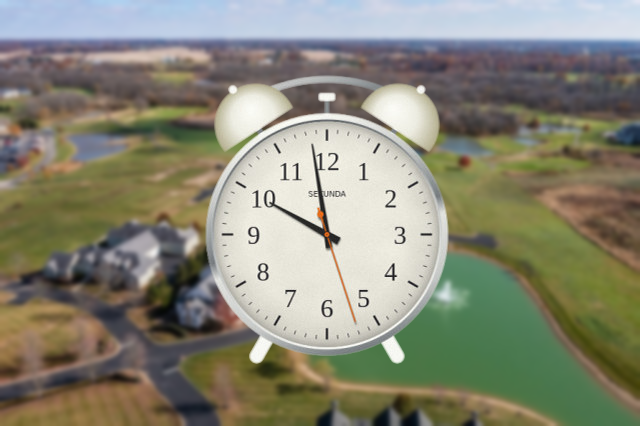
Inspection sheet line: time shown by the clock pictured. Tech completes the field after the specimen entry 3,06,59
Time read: 9,58,27
